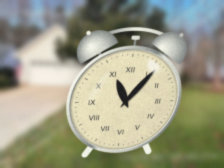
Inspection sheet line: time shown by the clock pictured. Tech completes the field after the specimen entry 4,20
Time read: 11,06
